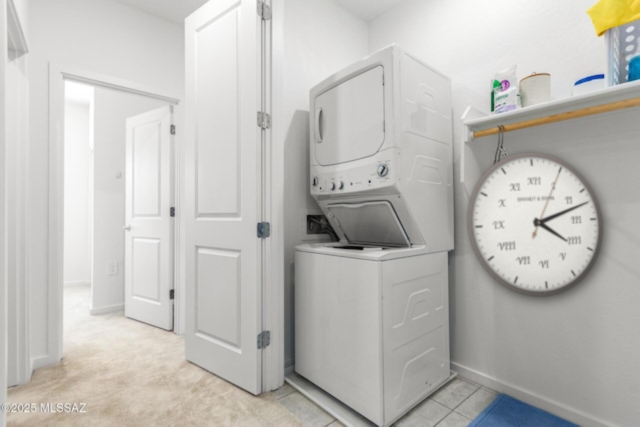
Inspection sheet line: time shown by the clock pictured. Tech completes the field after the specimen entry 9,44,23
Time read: 4,12,05
